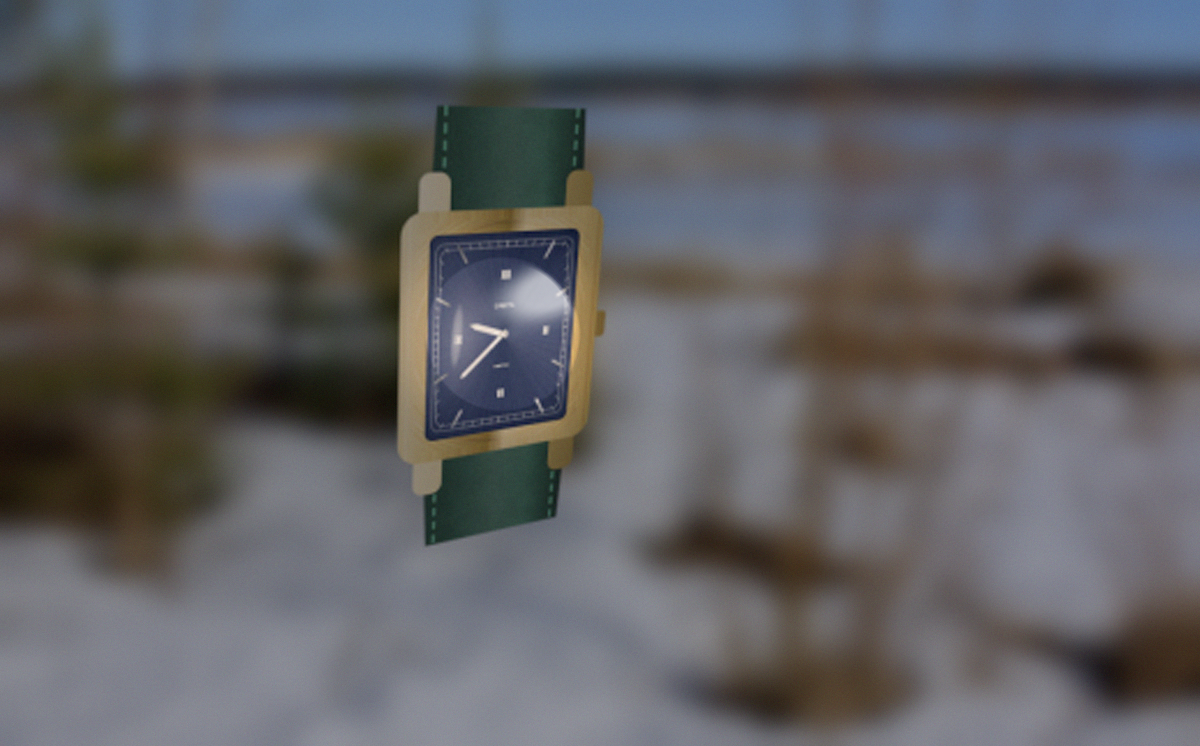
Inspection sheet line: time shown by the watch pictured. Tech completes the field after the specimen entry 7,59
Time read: 9,38
